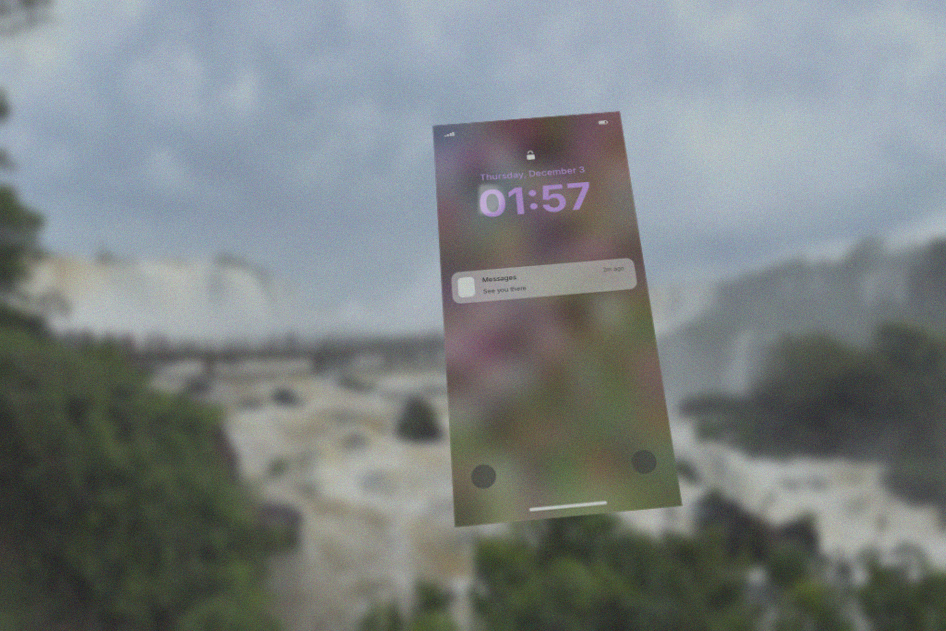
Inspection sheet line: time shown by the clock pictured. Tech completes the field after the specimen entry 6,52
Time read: 1,57
